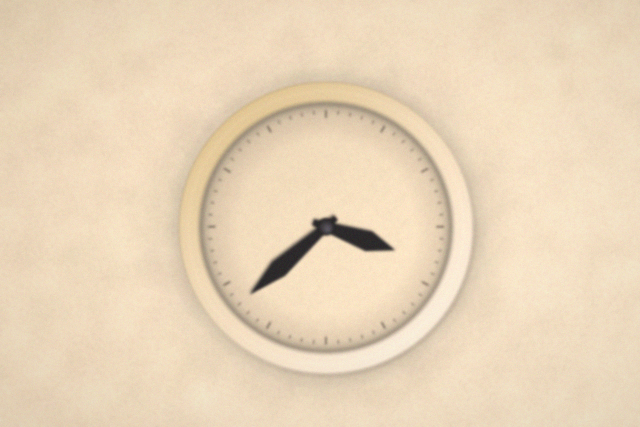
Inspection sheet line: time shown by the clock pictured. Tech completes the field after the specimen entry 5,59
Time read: 3,38
